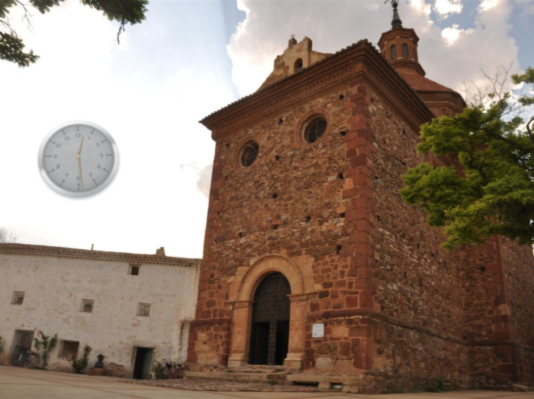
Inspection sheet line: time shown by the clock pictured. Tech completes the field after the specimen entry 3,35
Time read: 12,29
